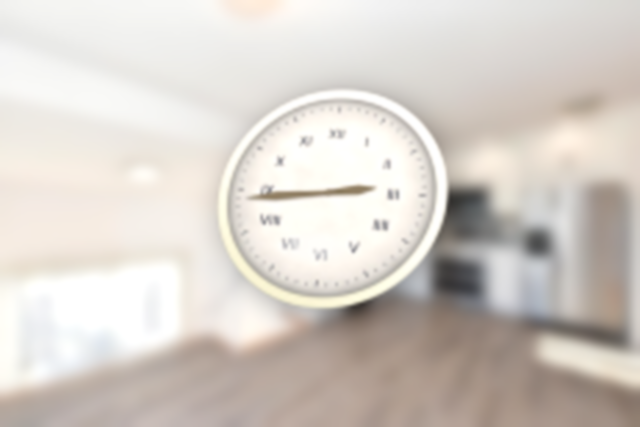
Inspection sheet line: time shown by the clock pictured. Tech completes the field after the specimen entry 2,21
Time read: 2,44
